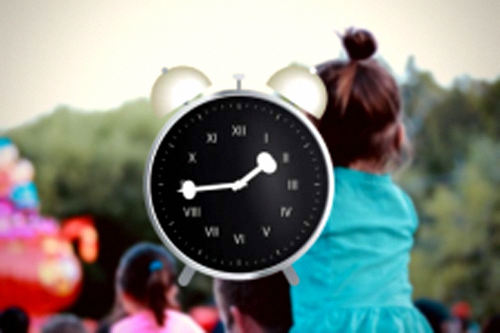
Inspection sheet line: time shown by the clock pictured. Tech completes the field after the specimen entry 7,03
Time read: 1,44
